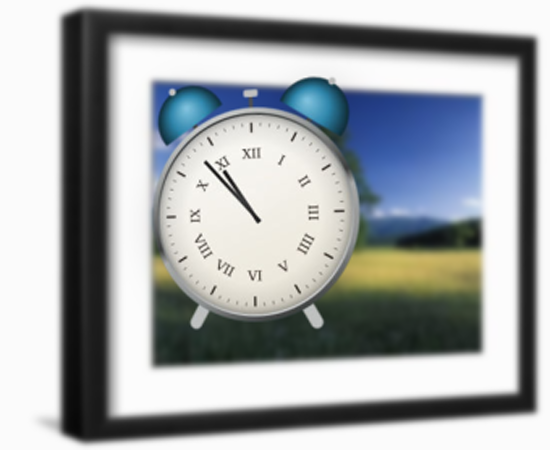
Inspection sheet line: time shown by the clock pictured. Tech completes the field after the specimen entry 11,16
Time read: 10,53
